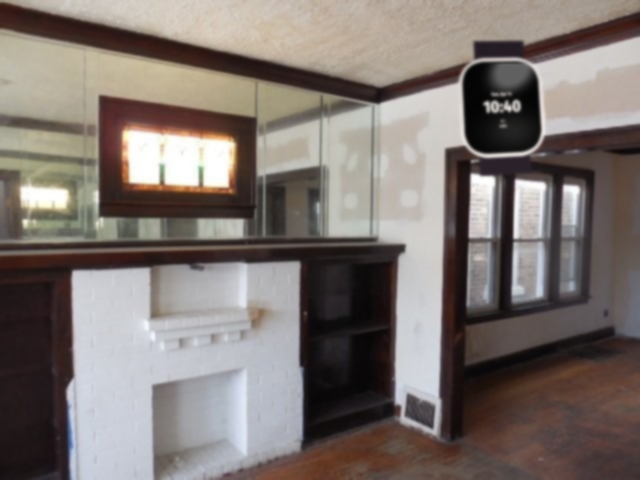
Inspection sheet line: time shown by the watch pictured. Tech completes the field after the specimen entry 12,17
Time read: 10,40
